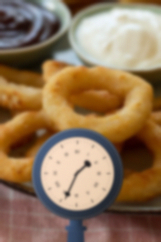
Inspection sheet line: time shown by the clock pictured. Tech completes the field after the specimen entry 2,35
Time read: 1,34
